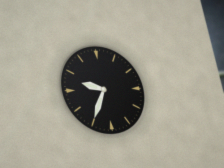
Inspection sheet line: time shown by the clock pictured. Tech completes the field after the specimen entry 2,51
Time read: 9,35
